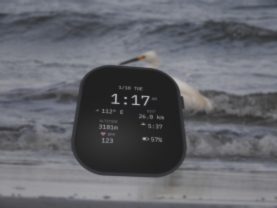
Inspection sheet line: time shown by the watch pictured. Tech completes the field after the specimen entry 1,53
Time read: 1,17
